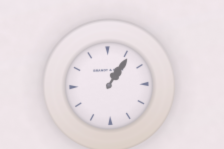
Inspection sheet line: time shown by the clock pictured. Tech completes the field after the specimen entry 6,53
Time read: 1,06
